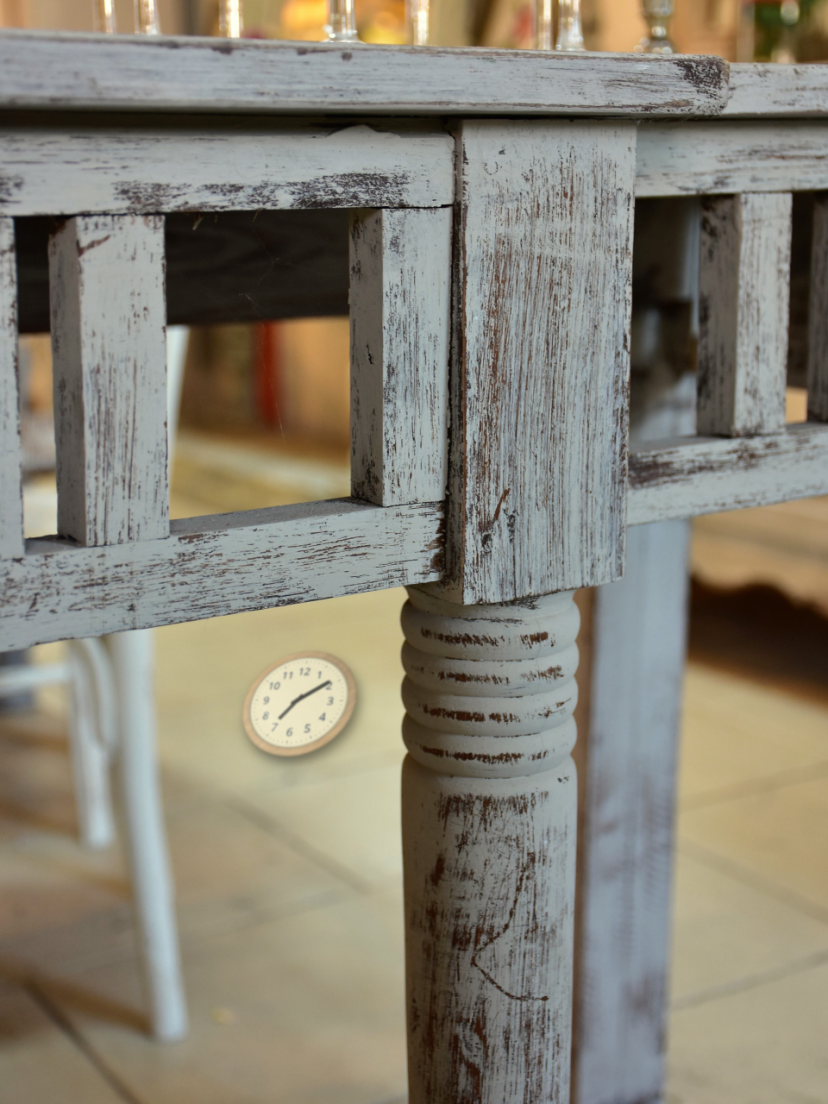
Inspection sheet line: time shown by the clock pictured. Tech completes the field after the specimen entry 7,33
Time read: 7,09
